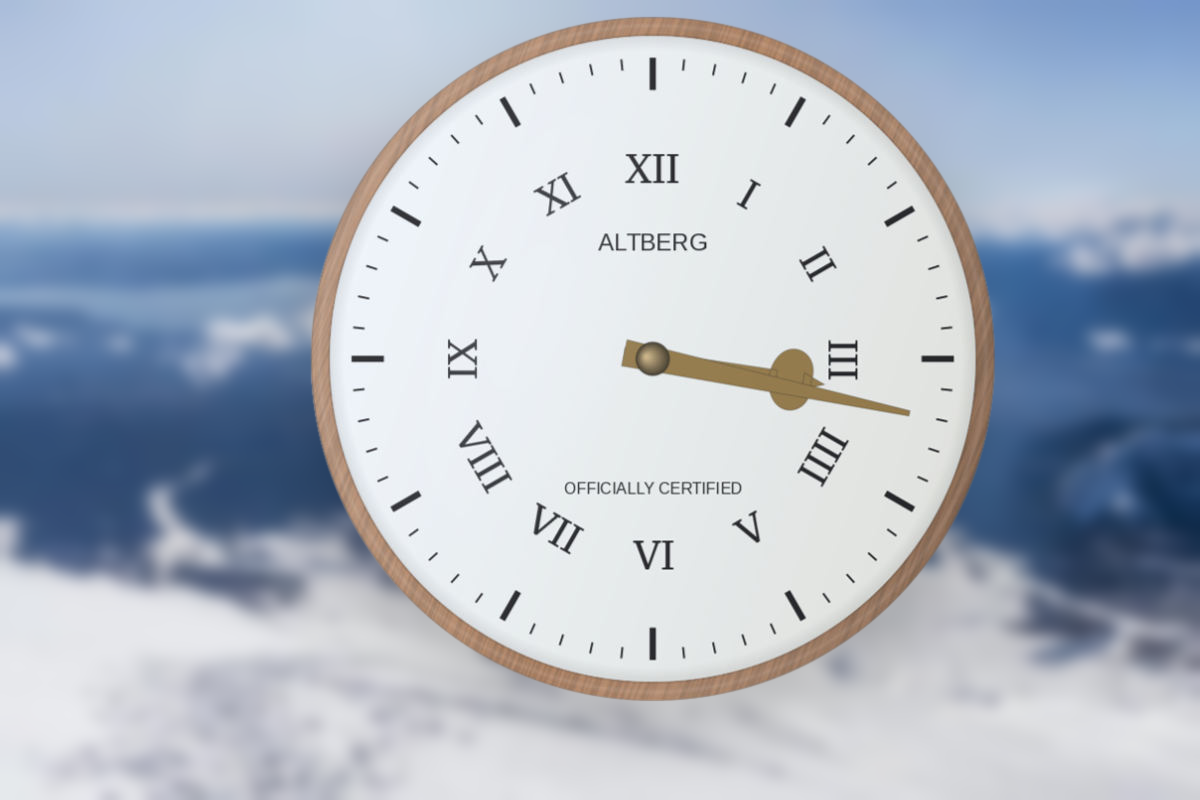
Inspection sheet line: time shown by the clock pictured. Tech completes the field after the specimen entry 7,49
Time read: 3,17
